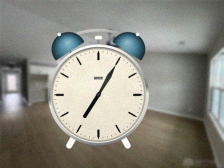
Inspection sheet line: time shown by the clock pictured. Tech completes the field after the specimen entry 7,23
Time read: 7,05
